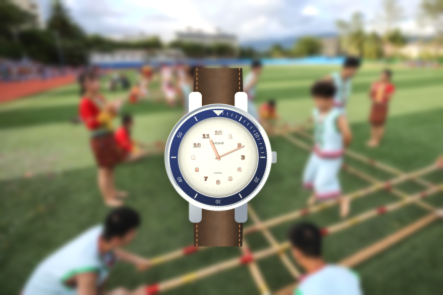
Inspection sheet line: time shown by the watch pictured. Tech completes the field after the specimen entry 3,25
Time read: 11,11
